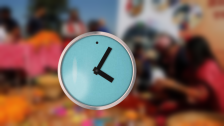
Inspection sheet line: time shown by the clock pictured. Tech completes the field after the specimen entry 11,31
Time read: 4,05
